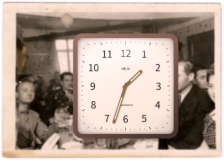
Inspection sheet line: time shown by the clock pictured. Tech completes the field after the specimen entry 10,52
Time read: 1,33
